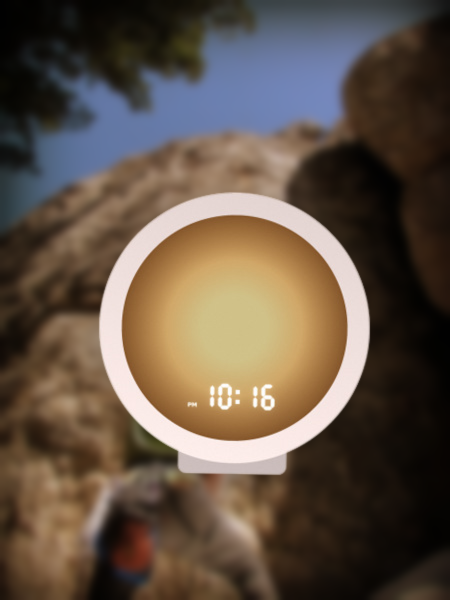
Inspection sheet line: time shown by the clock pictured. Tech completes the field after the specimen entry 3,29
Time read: 10,16
